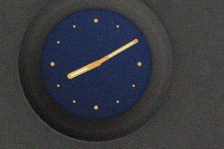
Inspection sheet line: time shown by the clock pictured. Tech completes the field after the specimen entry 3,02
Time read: 8,10
